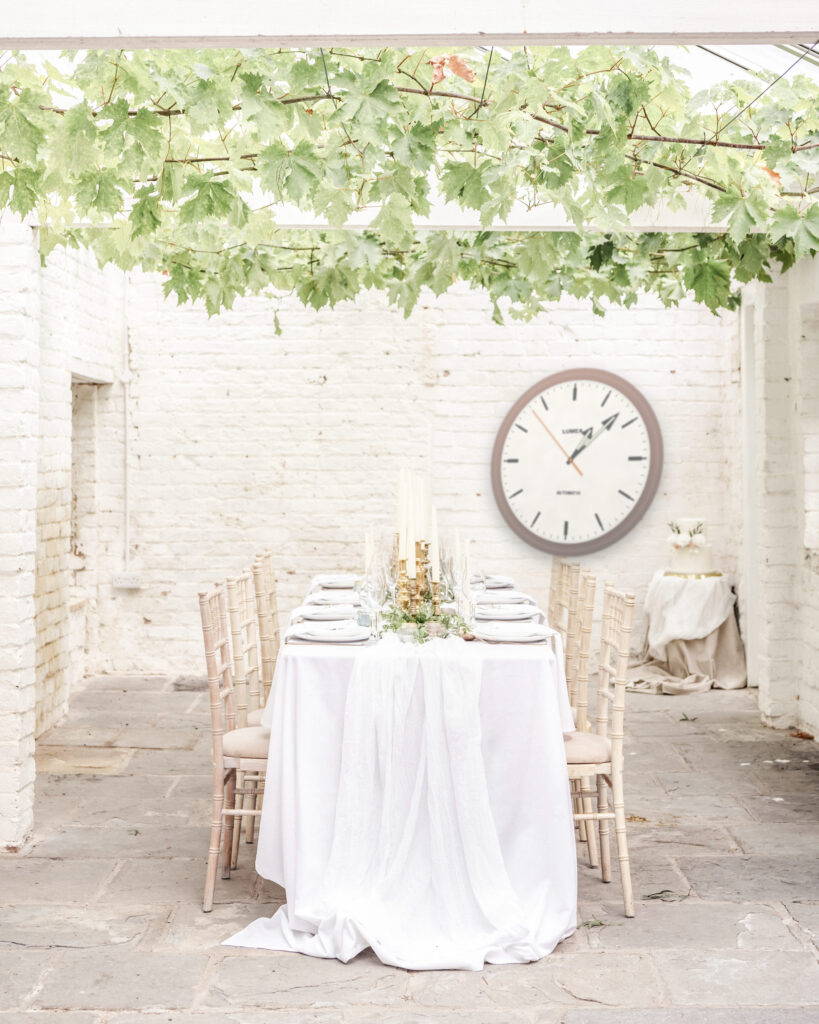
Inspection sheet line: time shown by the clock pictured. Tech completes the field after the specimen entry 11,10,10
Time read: 1,07,53
